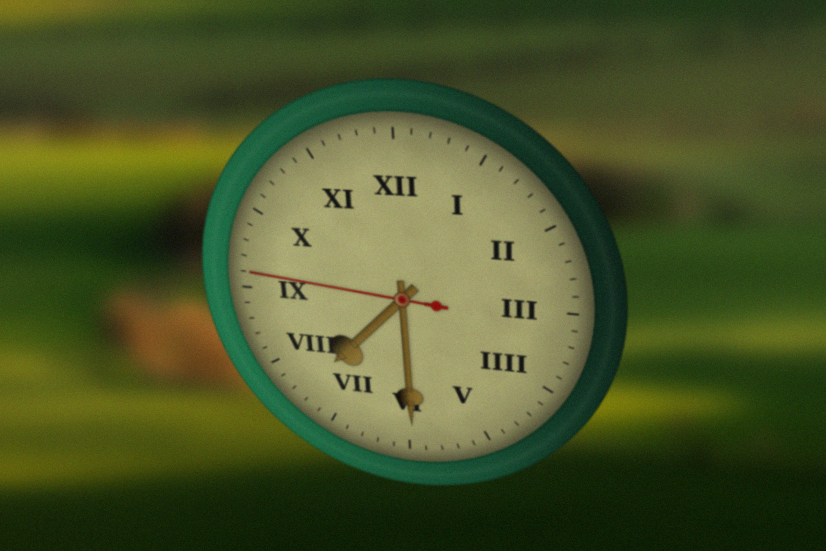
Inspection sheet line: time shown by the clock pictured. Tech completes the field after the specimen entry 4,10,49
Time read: 7,29,46
